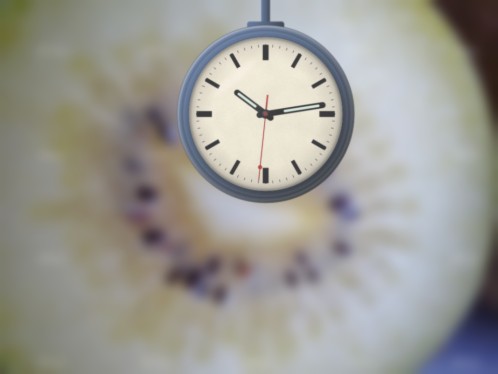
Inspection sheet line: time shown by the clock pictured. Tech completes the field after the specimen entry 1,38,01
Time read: 10,13,31
